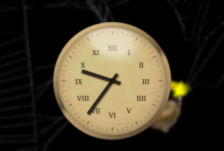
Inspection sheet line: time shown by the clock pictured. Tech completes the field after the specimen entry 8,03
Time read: 9,36
